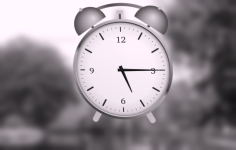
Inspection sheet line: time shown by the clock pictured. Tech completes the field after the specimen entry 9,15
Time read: 5,15
